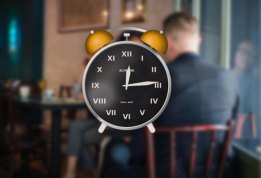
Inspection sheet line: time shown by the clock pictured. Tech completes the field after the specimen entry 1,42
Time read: 12,14
